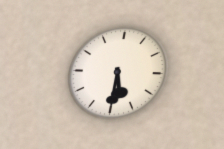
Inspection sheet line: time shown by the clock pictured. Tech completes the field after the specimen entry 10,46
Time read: 5,30
